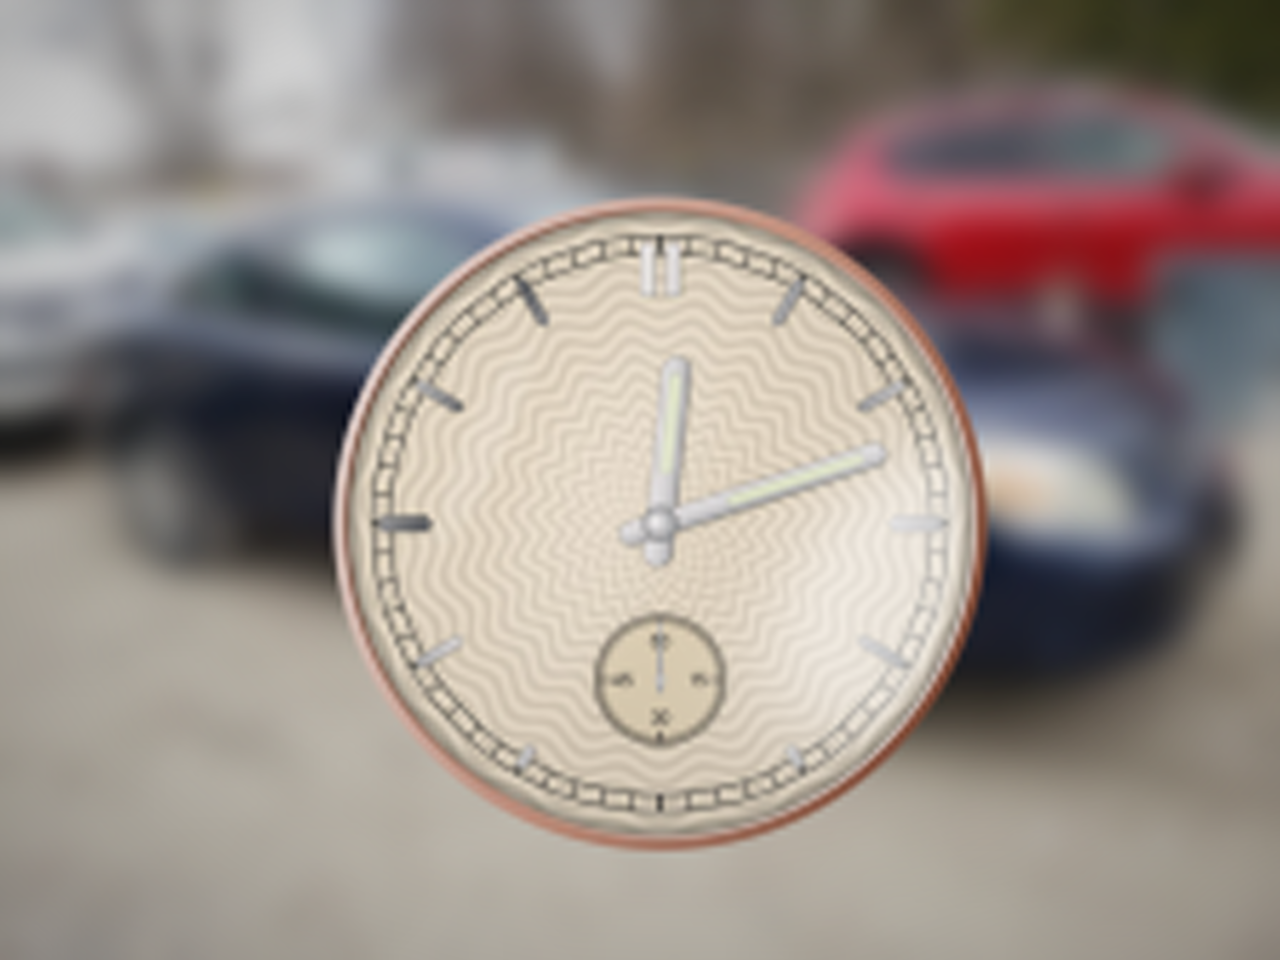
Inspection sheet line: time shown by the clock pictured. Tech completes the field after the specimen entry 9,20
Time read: 12,12
